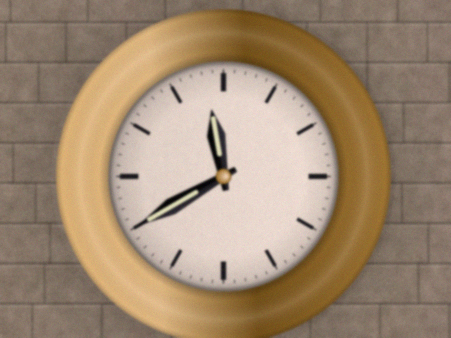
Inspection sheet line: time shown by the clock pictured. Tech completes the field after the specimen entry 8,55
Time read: 11,40
